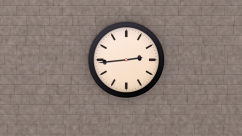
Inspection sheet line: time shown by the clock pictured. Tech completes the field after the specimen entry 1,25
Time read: 2,44
